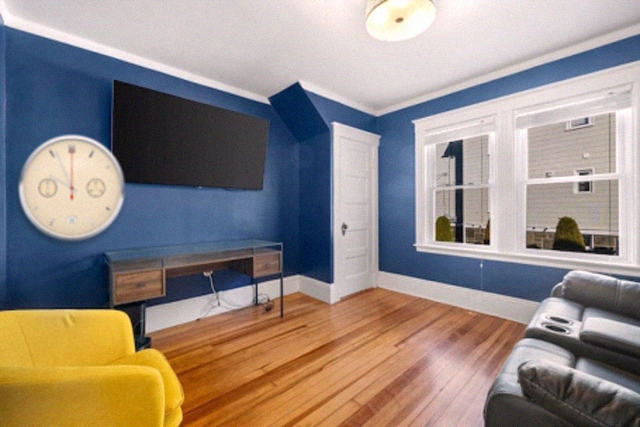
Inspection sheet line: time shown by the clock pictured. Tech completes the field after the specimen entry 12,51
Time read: 9,56
